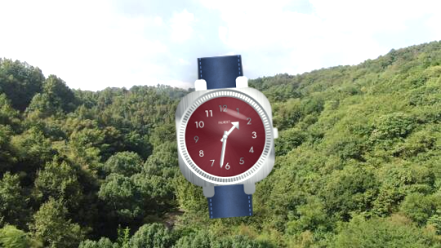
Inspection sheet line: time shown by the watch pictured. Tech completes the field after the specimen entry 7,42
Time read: 1,32
